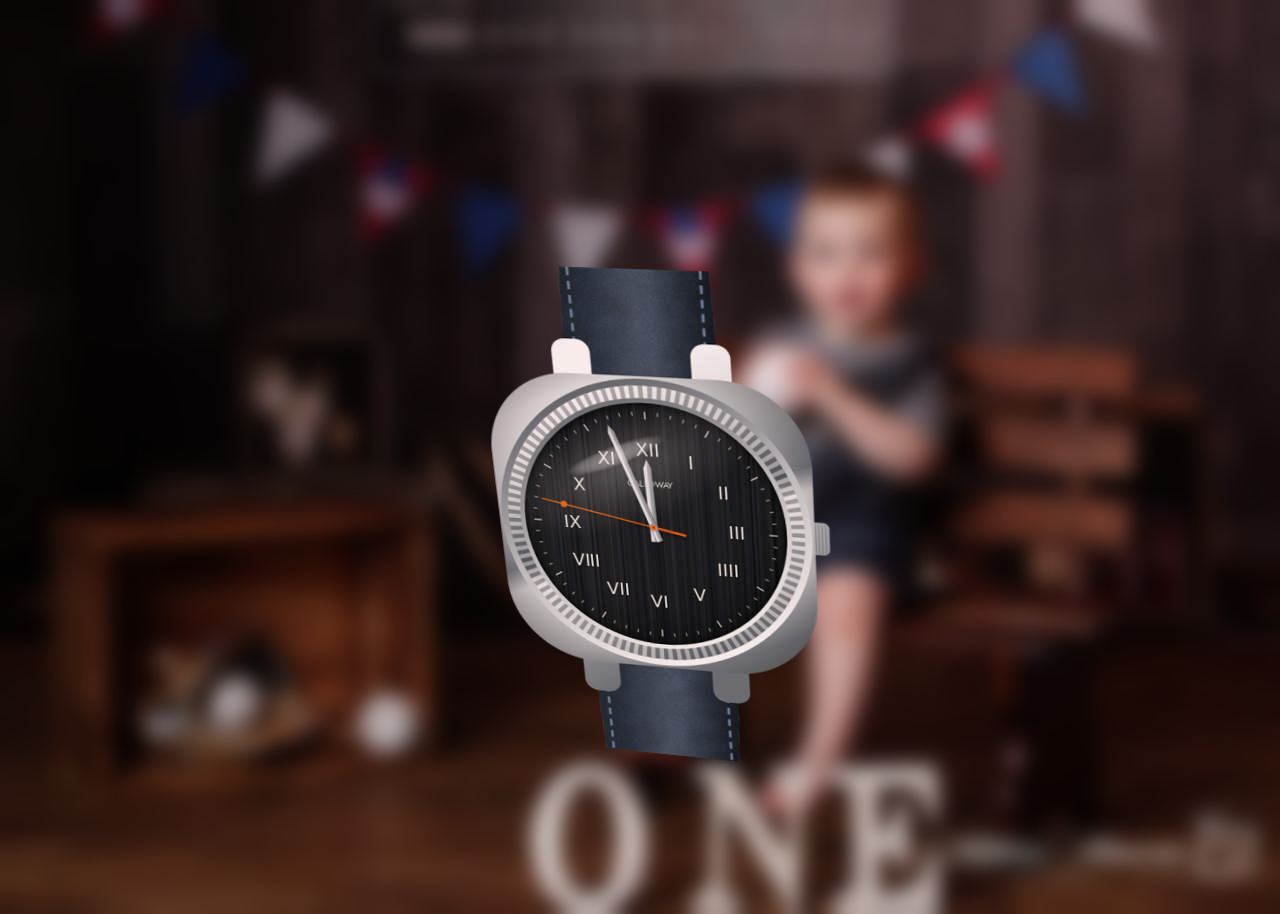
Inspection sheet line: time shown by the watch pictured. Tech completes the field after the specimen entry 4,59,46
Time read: 11,56,47
